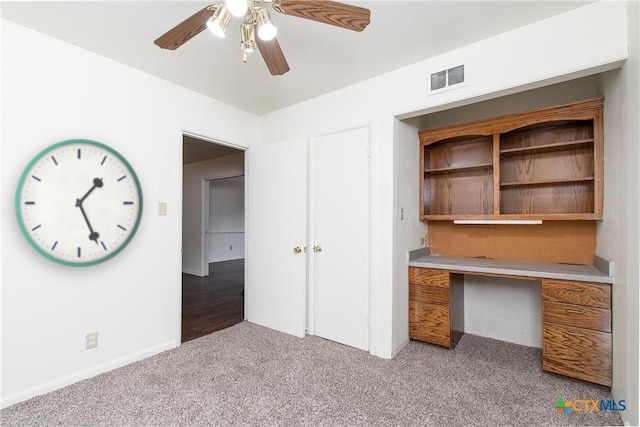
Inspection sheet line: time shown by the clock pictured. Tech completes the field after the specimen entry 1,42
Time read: 1,26
